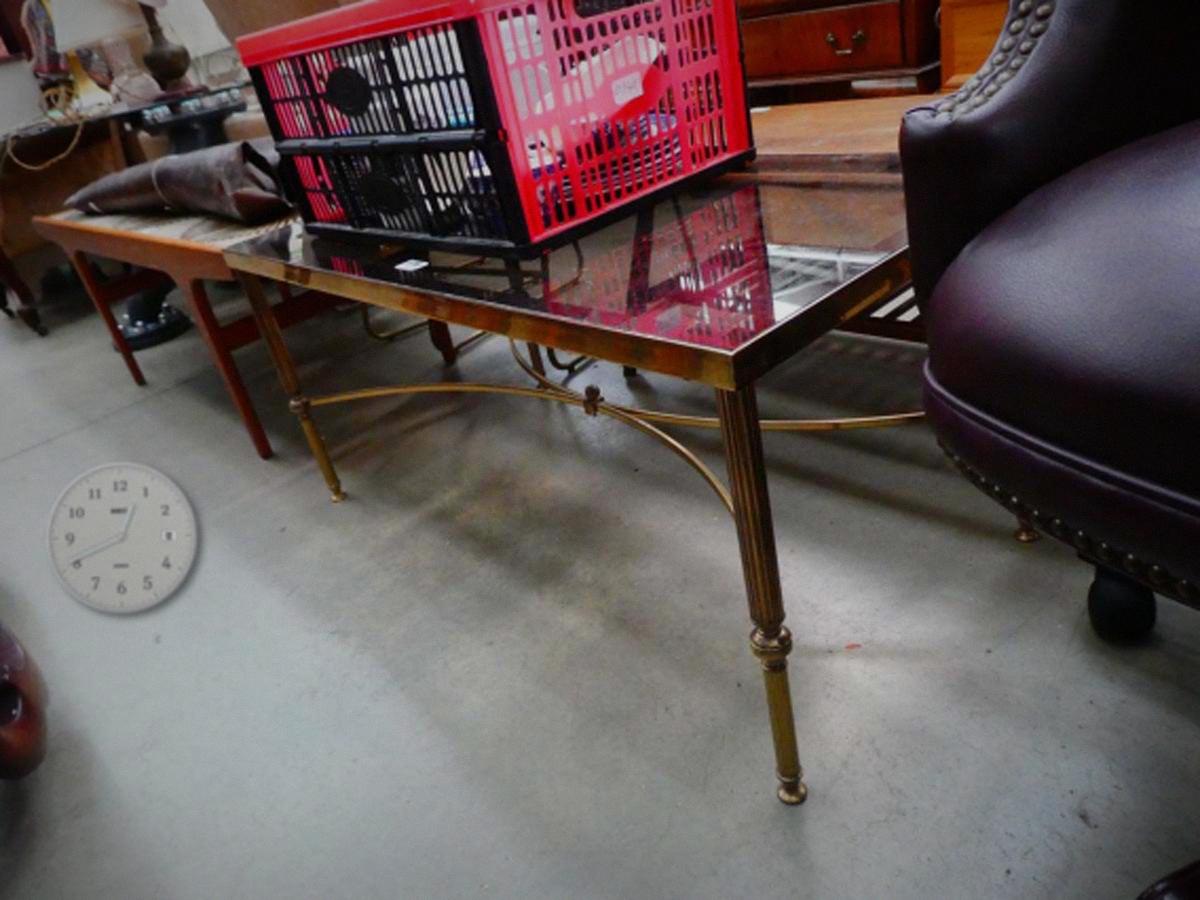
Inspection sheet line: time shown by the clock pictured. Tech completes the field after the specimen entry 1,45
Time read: 12,41
